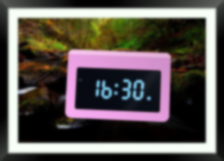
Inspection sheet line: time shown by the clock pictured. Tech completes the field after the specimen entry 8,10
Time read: 16,30
